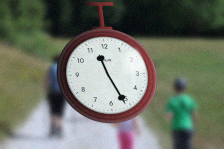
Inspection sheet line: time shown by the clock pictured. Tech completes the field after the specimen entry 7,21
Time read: 11,26
